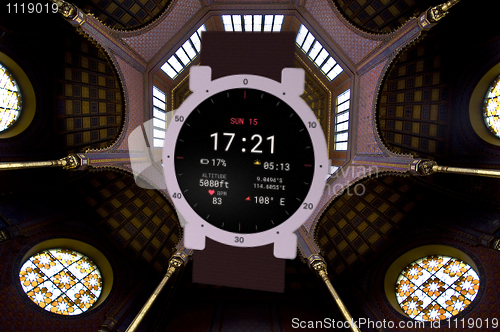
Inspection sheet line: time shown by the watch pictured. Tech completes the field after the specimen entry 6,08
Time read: 17,21
